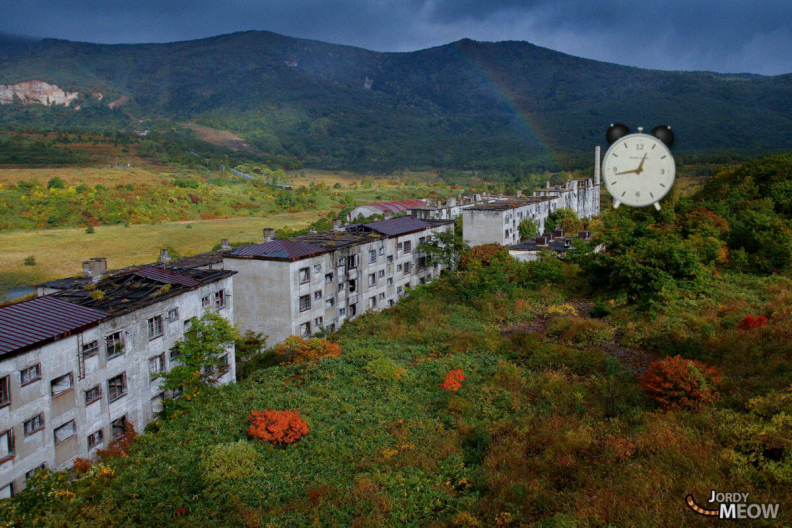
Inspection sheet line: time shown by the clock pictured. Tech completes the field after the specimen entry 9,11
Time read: 12,43
